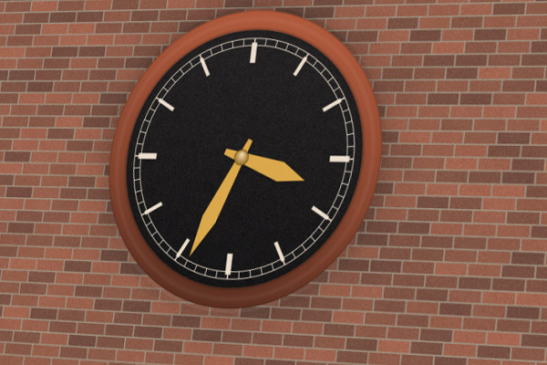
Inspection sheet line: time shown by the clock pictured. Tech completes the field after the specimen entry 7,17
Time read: 3,34
